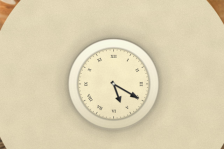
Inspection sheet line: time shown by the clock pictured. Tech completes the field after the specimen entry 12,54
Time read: 5,20
